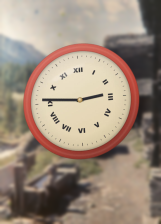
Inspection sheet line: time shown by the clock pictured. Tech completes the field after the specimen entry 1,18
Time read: 2,46
